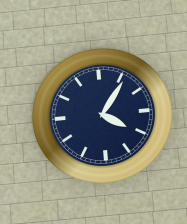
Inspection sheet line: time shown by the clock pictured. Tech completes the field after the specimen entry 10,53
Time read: 4,06
